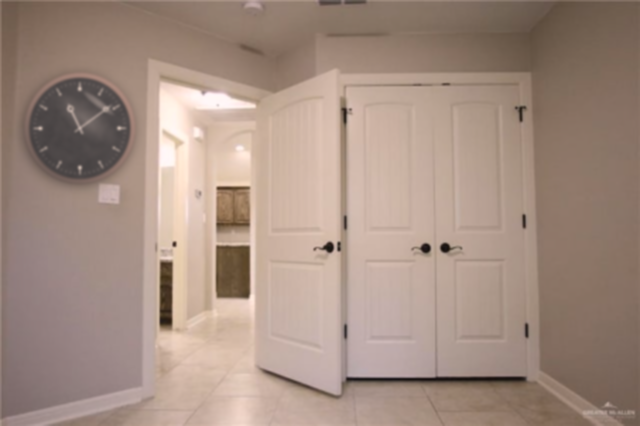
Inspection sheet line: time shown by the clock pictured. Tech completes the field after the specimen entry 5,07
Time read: 11,09
